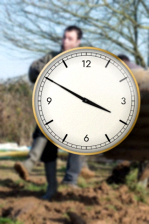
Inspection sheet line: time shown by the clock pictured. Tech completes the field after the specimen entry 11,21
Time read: 3,50
